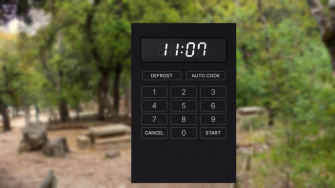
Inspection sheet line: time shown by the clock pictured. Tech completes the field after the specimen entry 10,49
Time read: 11,07
